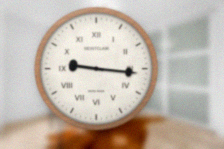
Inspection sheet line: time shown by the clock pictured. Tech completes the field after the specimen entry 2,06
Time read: 9,16
